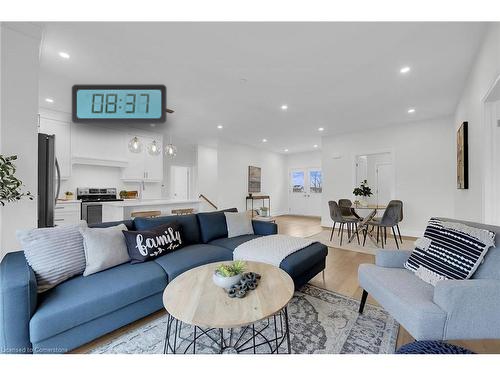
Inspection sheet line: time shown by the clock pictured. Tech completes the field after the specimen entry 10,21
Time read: 8,37
